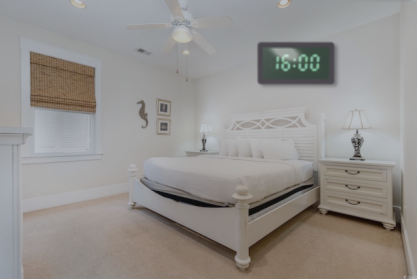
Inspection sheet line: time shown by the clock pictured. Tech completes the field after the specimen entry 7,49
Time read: 16,00
